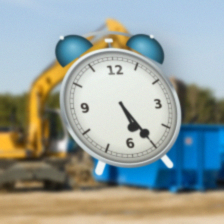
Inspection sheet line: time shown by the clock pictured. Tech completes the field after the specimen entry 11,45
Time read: 5,25
